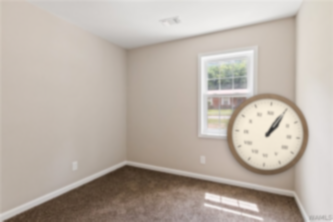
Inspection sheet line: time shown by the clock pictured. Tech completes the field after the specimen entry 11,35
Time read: 1,05
